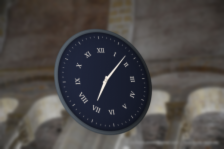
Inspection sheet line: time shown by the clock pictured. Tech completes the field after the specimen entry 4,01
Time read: 7,08
